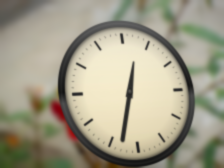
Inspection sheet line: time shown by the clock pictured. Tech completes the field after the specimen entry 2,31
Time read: 12,33
